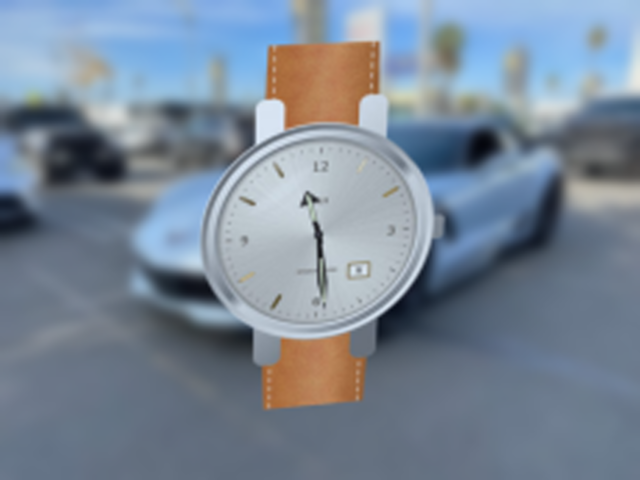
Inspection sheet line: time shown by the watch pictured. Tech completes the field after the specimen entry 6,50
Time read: 11,29
